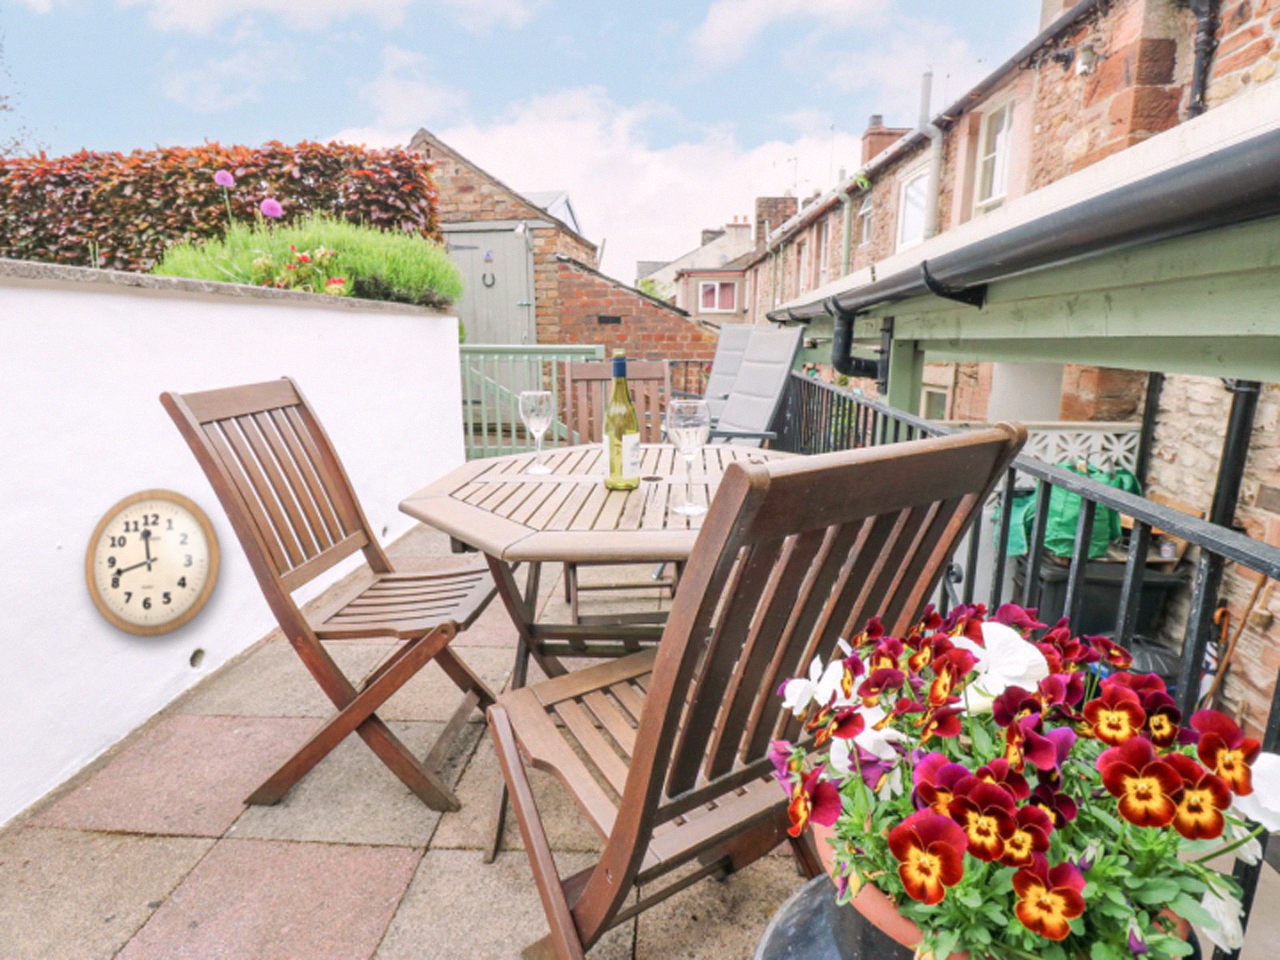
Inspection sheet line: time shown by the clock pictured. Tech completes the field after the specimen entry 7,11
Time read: 11,42
